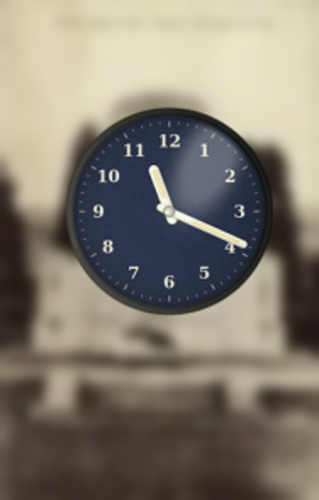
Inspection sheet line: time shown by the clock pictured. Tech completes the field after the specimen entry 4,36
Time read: 11,19
